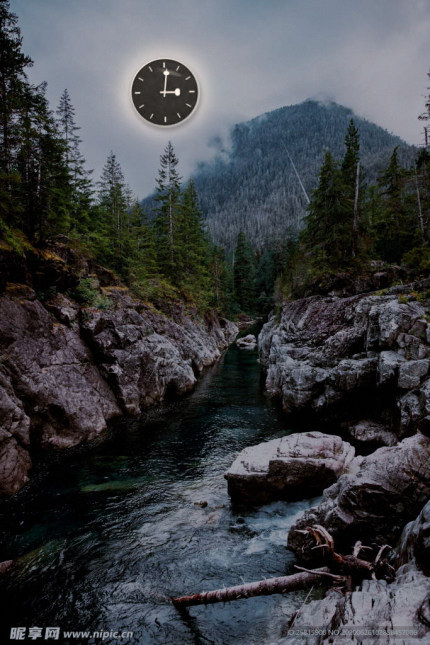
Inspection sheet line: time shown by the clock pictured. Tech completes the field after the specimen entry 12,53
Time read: 3,01
